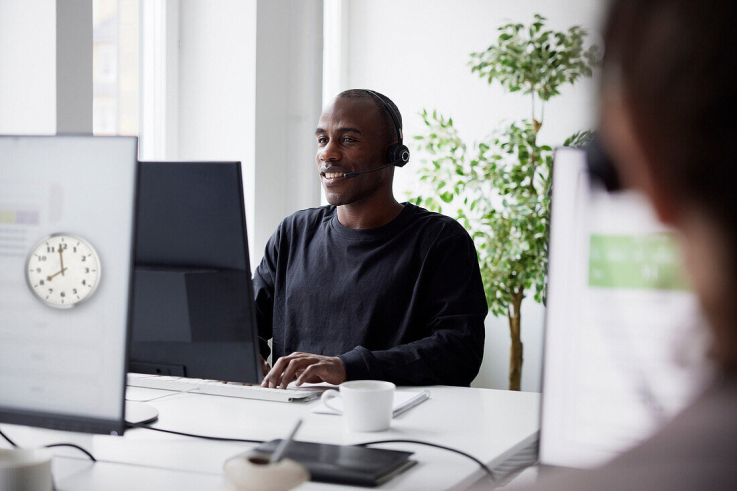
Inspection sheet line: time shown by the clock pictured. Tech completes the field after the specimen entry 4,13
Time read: 7,59
